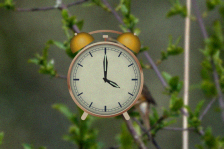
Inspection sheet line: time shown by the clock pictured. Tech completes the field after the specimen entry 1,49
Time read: 4,00
